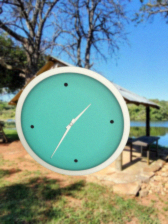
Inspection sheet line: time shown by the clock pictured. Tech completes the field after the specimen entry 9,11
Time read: 1,36
